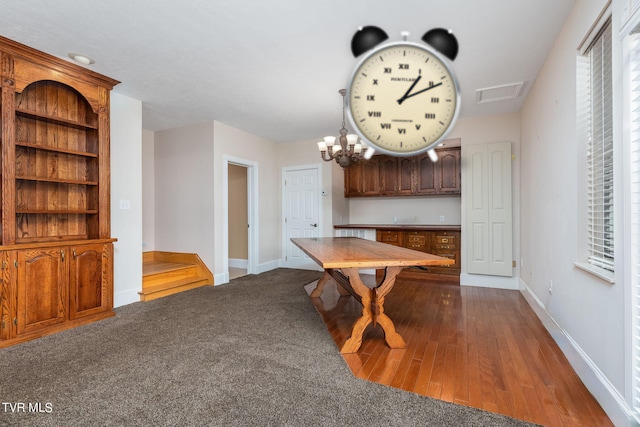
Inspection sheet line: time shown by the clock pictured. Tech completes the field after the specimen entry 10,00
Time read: 1,11
